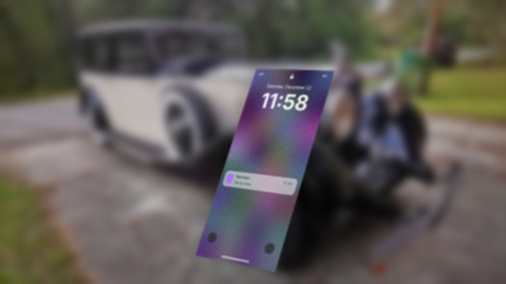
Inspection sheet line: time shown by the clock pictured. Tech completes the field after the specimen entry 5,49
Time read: 11,58
